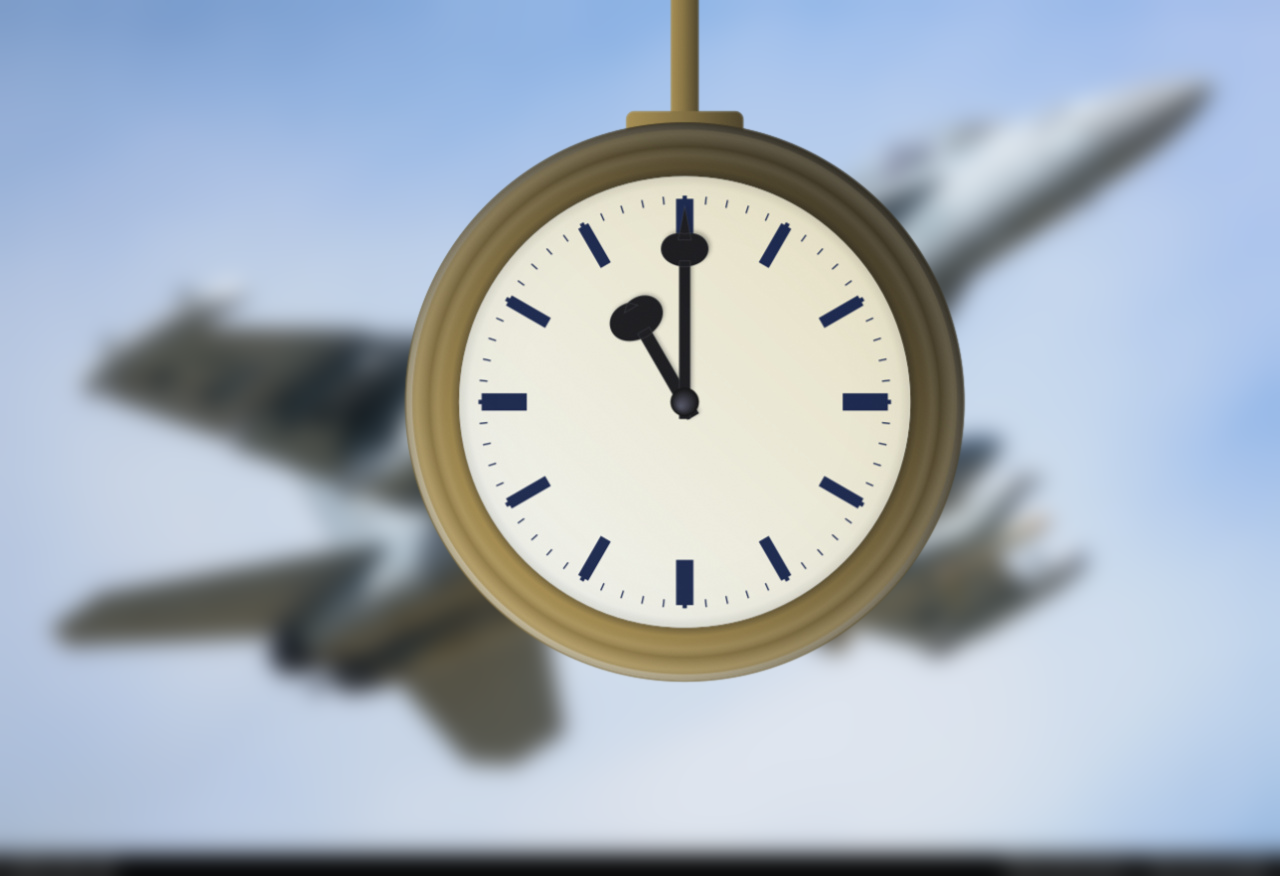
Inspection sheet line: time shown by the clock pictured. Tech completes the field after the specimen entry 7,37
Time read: 11,00
